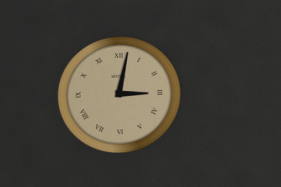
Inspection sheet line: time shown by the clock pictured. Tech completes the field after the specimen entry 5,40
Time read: 3,02
